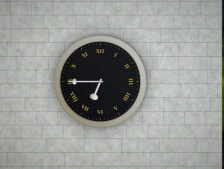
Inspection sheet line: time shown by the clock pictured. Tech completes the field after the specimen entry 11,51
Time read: 6,45
